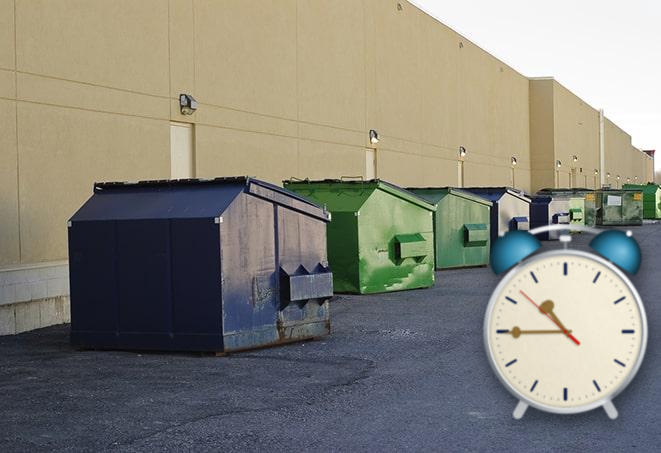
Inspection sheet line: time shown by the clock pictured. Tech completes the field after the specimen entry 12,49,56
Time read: 10,44,52
